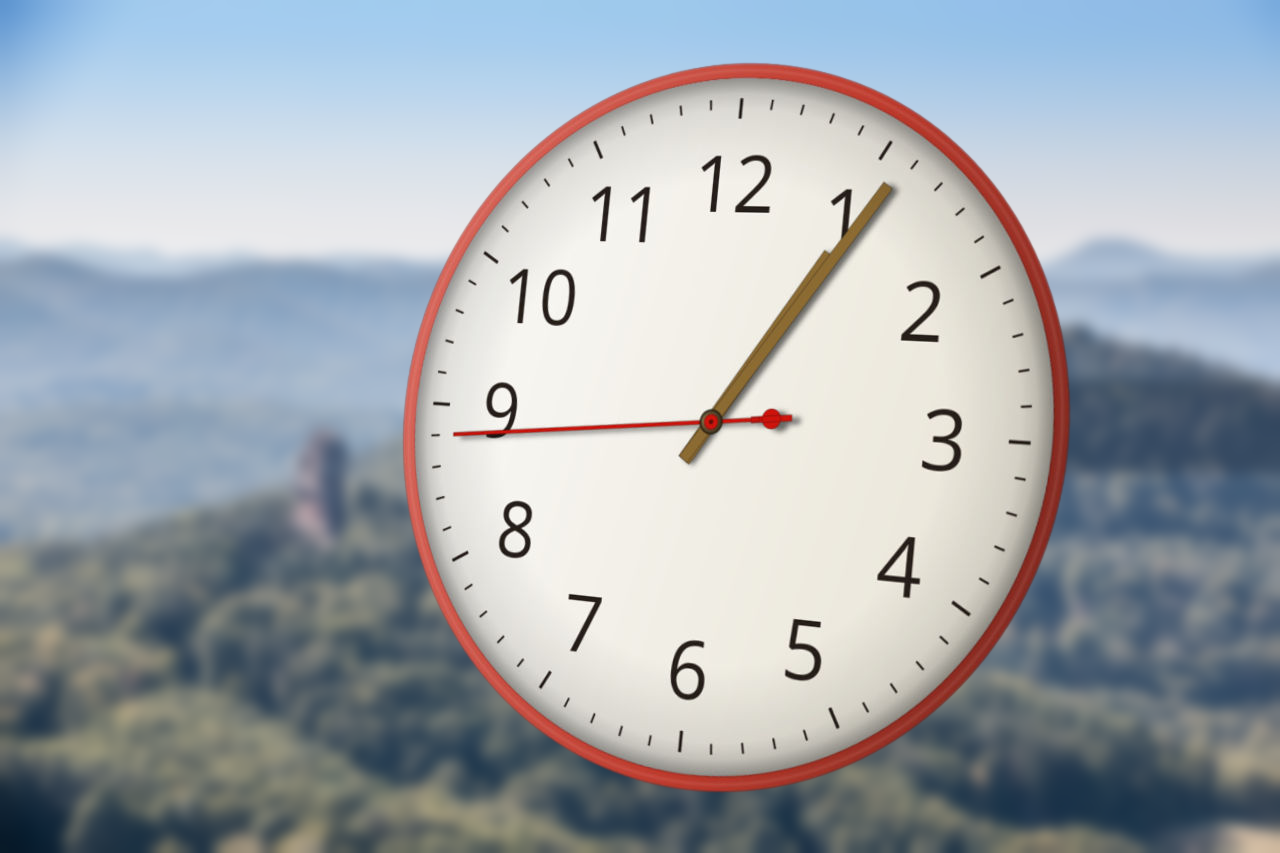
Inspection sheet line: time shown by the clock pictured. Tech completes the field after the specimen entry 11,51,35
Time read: 1,05,44
